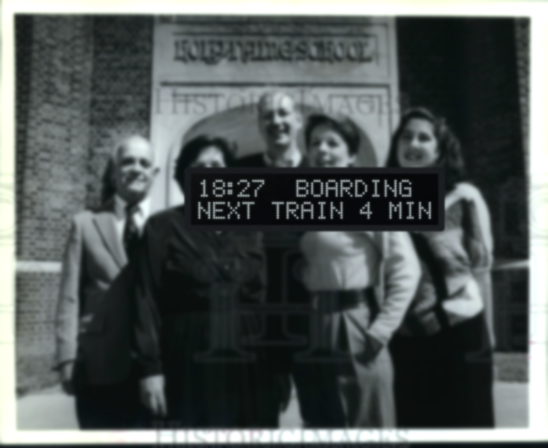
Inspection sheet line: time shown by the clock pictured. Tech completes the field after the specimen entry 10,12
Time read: 18,27
